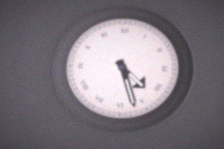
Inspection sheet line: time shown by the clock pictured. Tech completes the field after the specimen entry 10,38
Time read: 4,27
